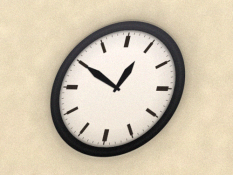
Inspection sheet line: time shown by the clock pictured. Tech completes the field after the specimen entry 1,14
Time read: 12,50
